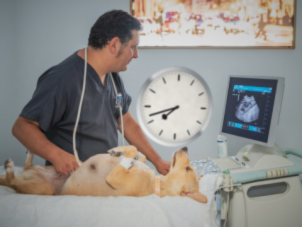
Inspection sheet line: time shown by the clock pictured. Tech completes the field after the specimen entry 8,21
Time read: 7,42
